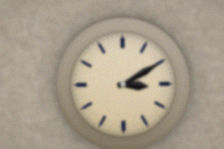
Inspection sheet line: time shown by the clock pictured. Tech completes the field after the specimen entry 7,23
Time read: 3,10
